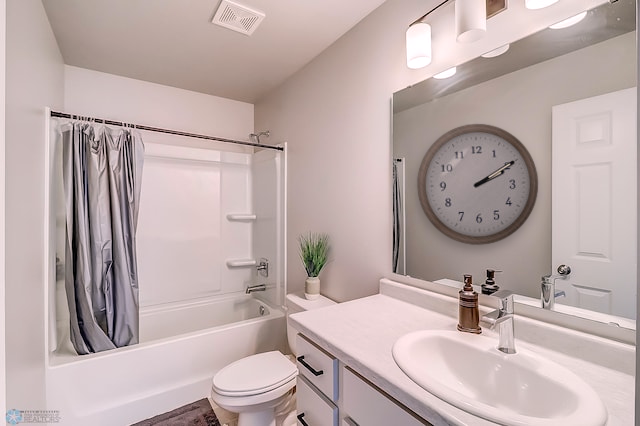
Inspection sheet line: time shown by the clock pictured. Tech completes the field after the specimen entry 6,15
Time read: 2,10
